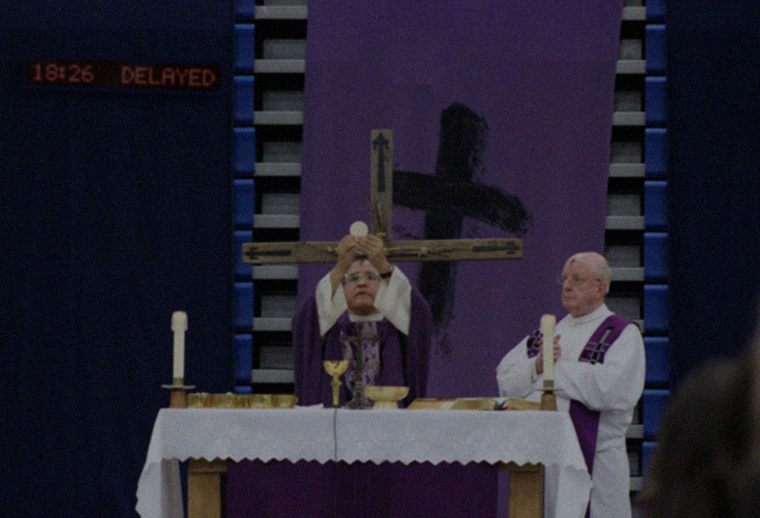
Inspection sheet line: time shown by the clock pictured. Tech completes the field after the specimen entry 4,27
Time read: 18,26
